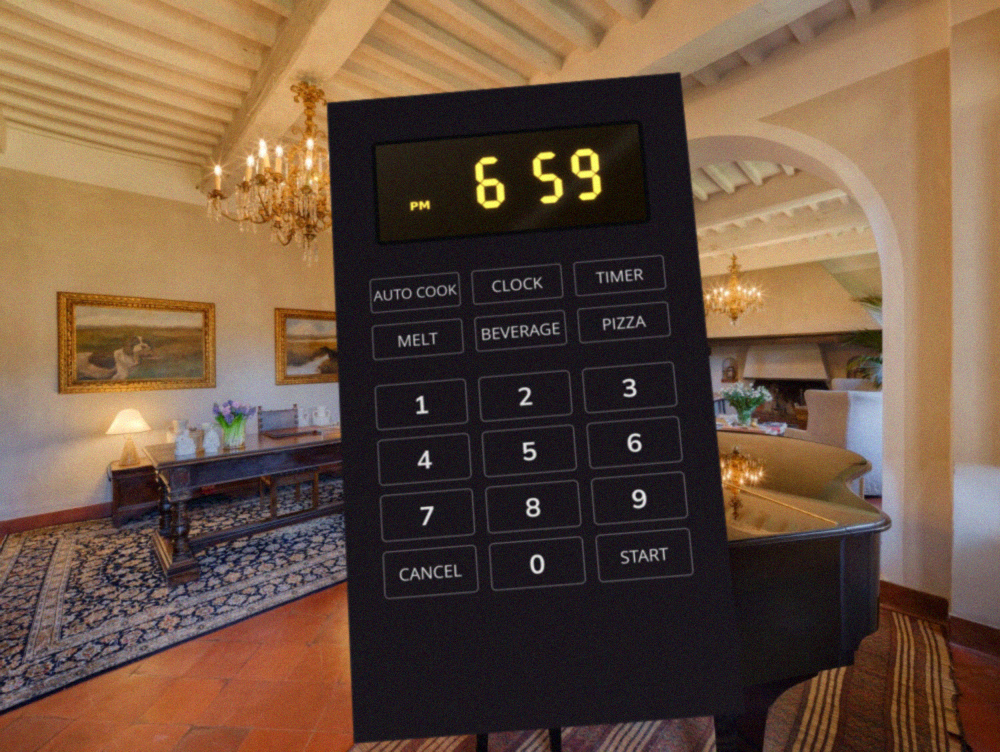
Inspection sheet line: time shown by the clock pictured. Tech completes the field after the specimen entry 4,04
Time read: 6,59
